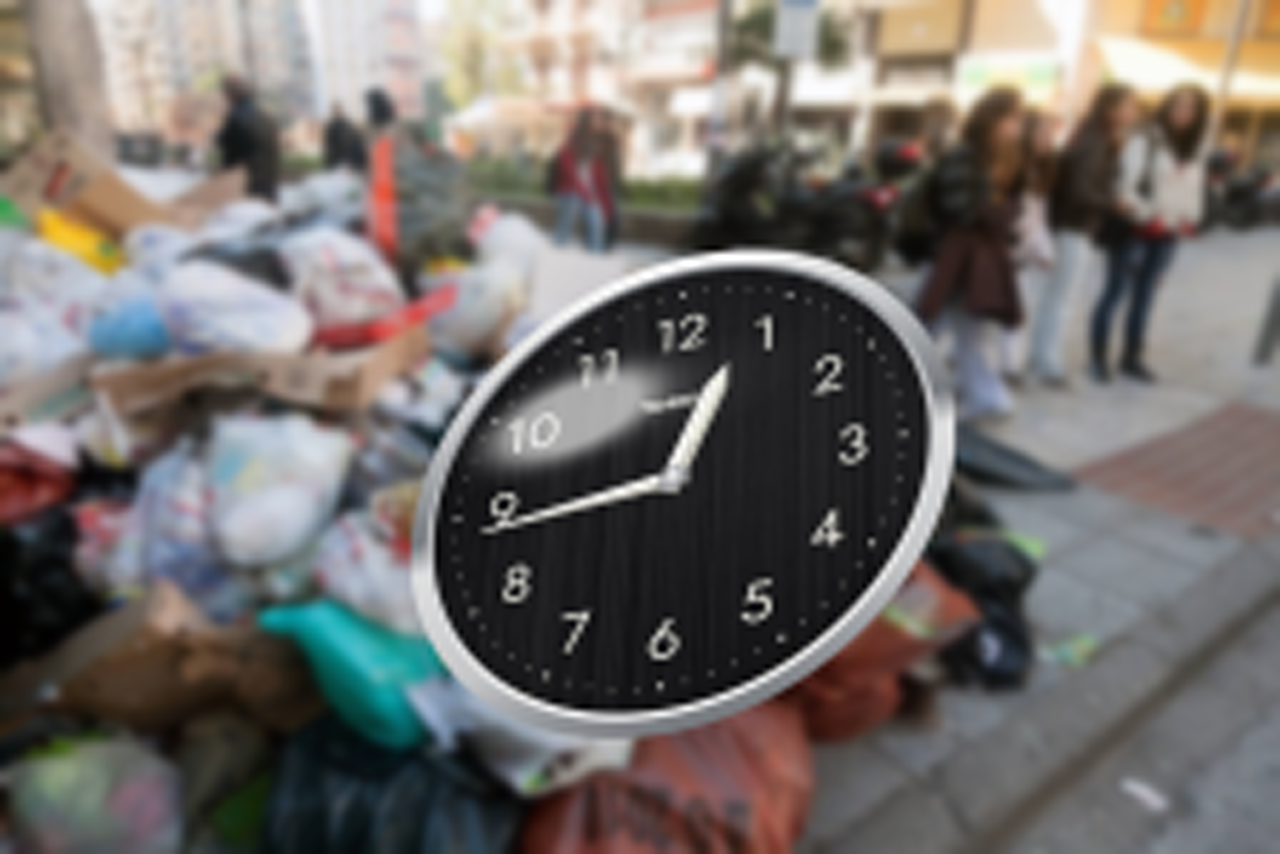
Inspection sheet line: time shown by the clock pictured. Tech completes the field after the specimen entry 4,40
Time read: 12,44
